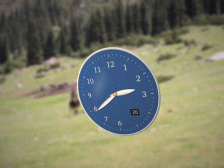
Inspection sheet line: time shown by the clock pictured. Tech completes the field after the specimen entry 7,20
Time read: 2,39
